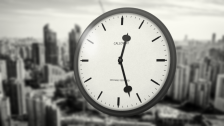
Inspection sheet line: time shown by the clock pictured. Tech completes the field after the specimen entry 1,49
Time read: 12,27
